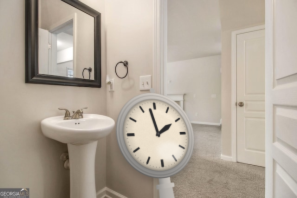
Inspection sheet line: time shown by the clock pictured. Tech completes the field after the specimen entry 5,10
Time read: 1,58
